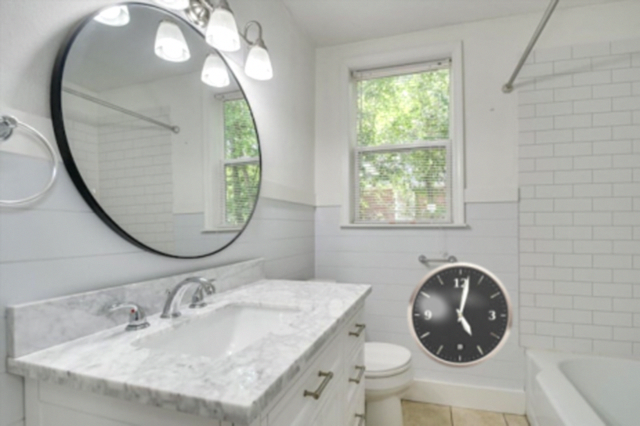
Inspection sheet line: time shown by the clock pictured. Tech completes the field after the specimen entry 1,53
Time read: 5,02
